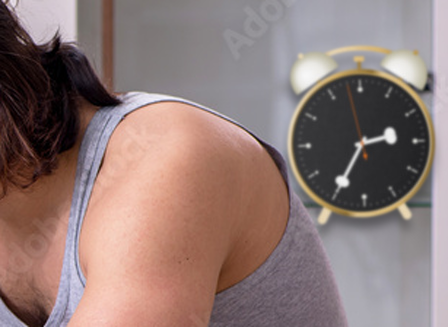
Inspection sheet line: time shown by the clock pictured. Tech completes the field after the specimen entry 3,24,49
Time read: 2,34,58
